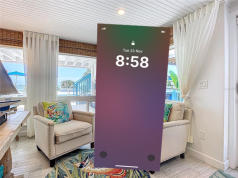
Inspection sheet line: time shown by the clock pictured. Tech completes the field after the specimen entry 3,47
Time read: 8,58
